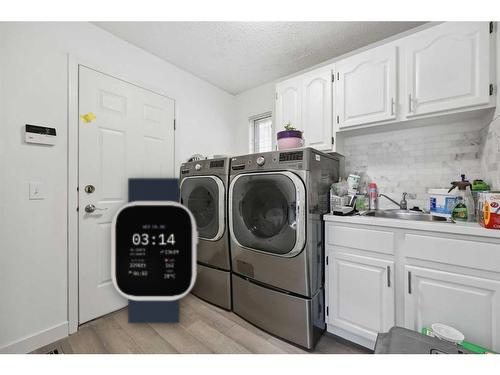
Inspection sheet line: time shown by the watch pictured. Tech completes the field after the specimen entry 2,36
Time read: 3,14
